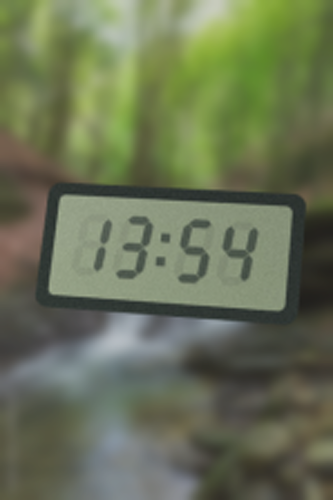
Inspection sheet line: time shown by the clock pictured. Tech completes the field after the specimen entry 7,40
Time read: 13,54
